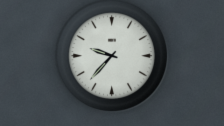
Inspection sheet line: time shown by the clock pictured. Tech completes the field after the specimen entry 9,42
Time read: 9,37
